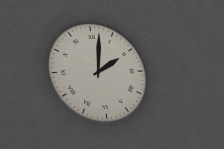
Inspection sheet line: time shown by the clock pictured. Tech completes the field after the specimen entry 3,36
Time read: 2,02
